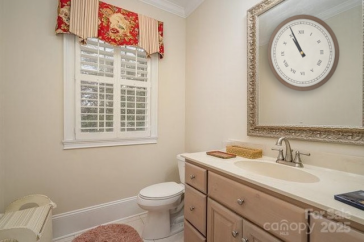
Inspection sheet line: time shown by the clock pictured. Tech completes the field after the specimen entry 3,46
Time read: 10,56
